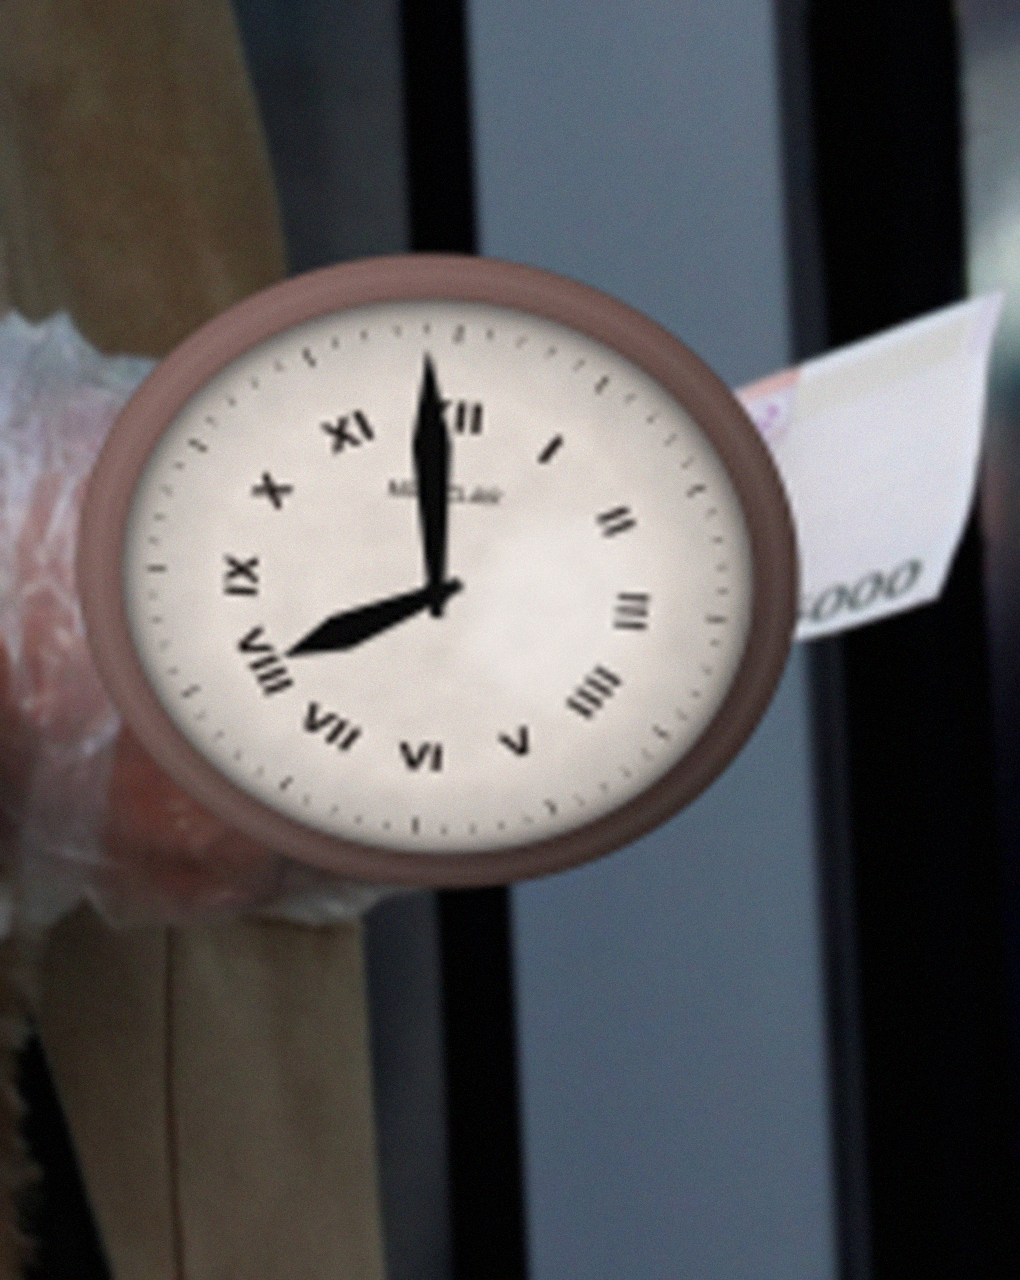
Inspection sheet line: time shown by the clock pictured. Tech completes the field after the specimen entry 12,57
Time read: 7,59
